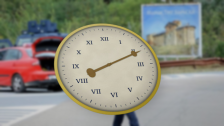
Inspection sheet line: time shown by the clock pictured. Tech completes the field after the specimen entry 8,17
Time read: 8,11
